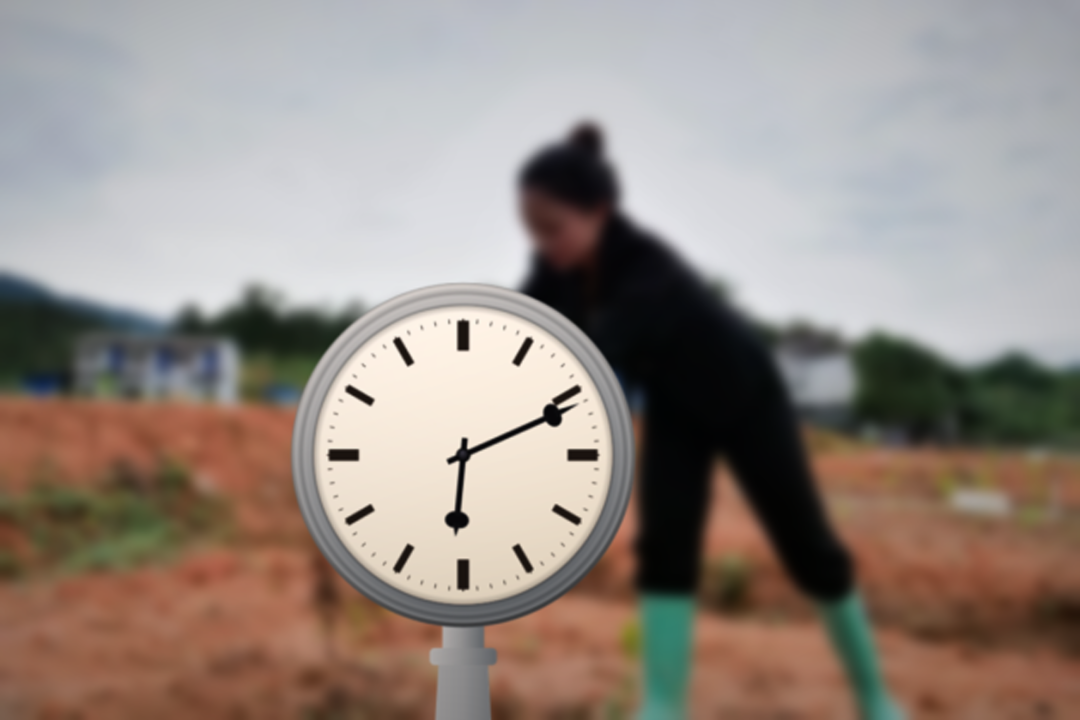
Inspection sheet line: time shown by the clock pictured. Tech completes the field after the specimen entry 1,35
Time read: 6,11
